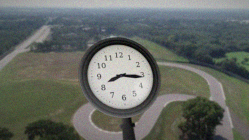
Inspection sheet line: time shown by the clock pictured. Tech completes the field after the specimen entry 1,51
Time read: 8,16
